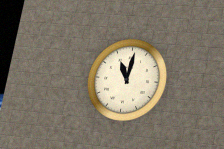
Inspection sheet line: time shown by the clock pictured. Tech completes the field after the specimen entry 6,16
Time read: 11,01
